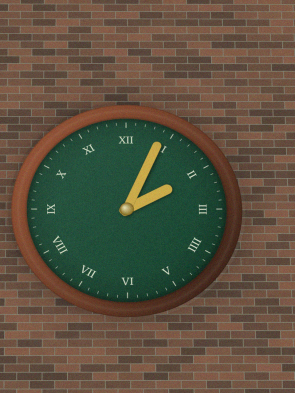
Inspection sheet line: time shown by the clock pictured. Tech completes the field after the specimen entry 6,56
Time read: 2,04
